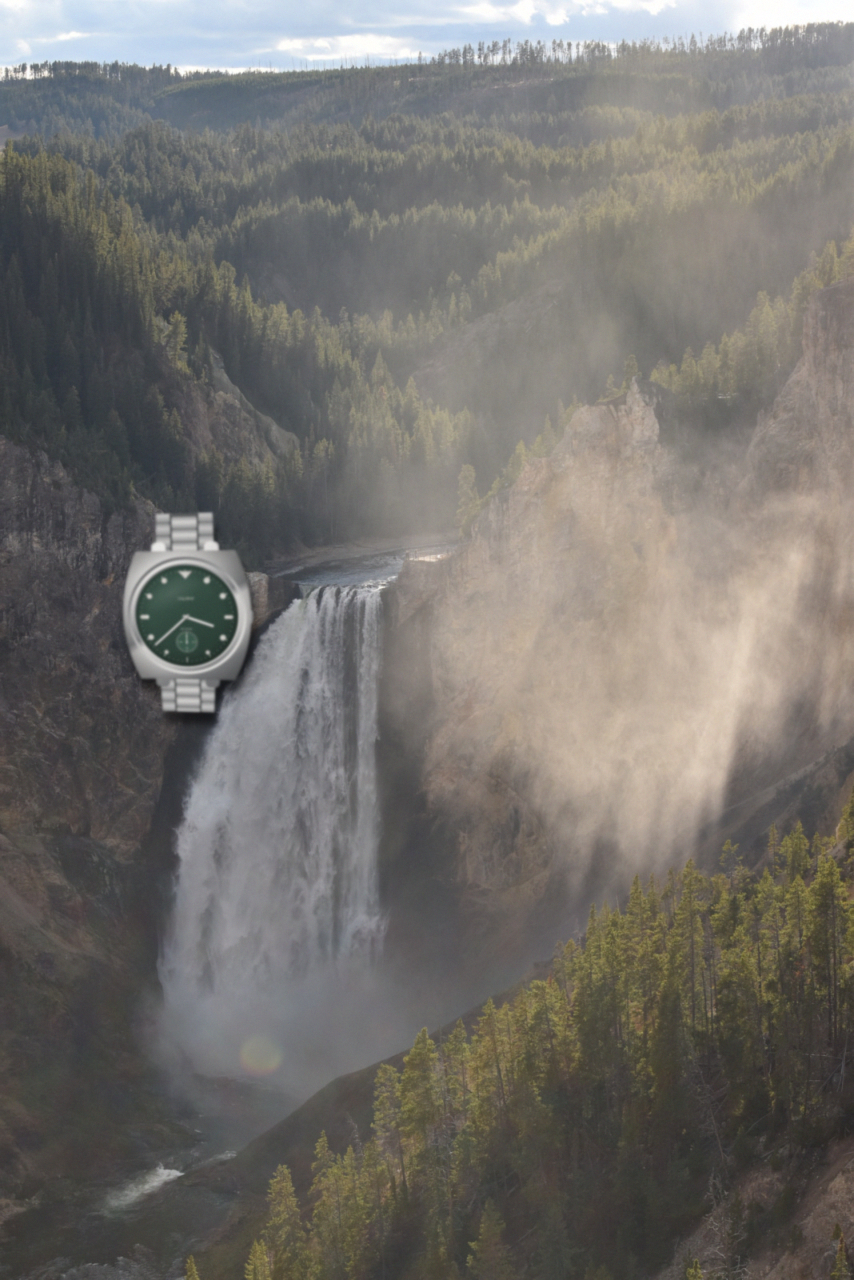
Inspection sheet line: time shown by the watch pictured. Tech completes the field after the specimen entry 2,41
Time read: 3,38
